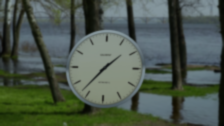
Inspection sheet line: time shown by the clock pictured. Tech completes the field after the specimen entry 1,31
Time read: 1,37
